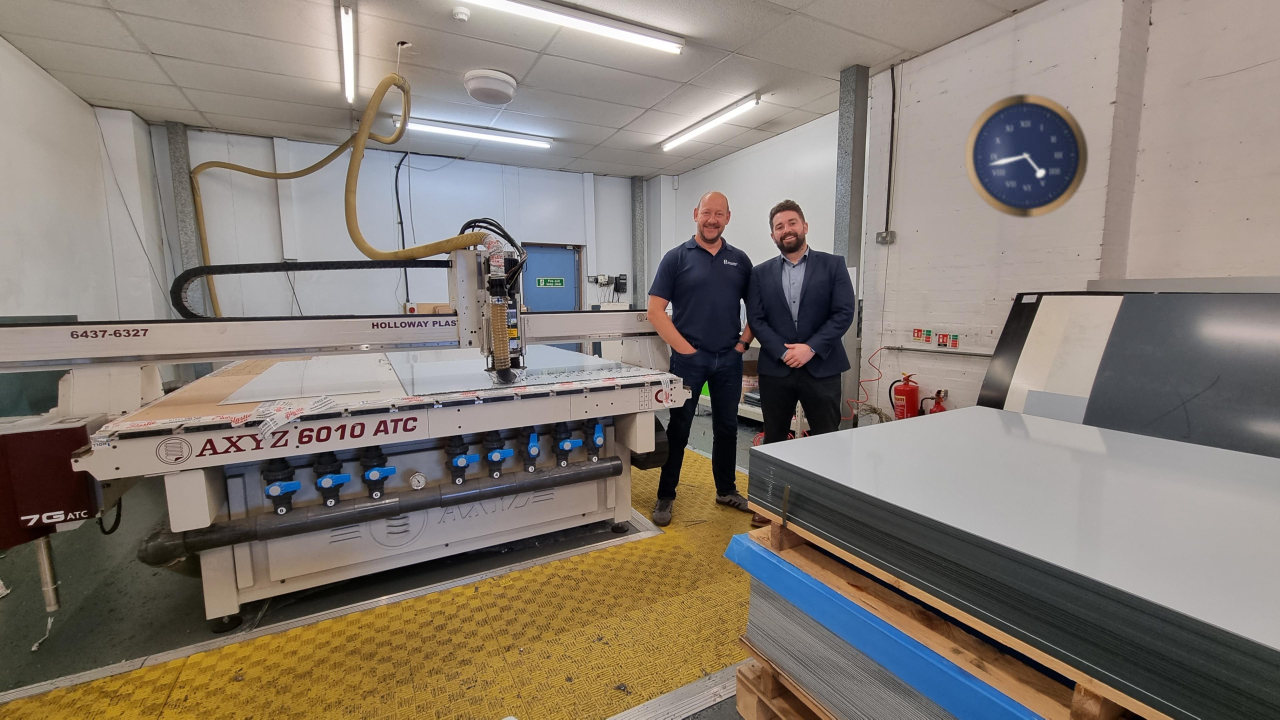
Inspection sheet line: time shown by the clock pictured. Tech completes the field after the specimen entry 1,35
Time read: 4,43
